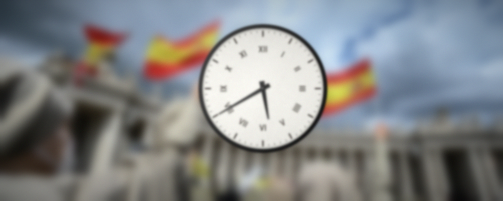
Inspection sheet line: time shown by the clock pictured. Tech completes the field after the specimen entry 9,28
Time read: 5,40
